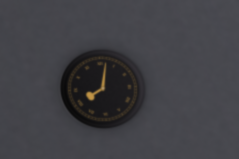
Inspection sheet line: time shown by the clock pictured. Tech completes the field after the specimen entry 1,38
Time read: 8,02
